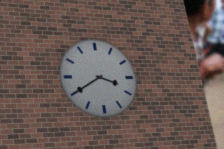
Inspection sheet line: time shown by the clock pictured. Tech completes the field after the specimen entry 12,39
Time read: 3,40
